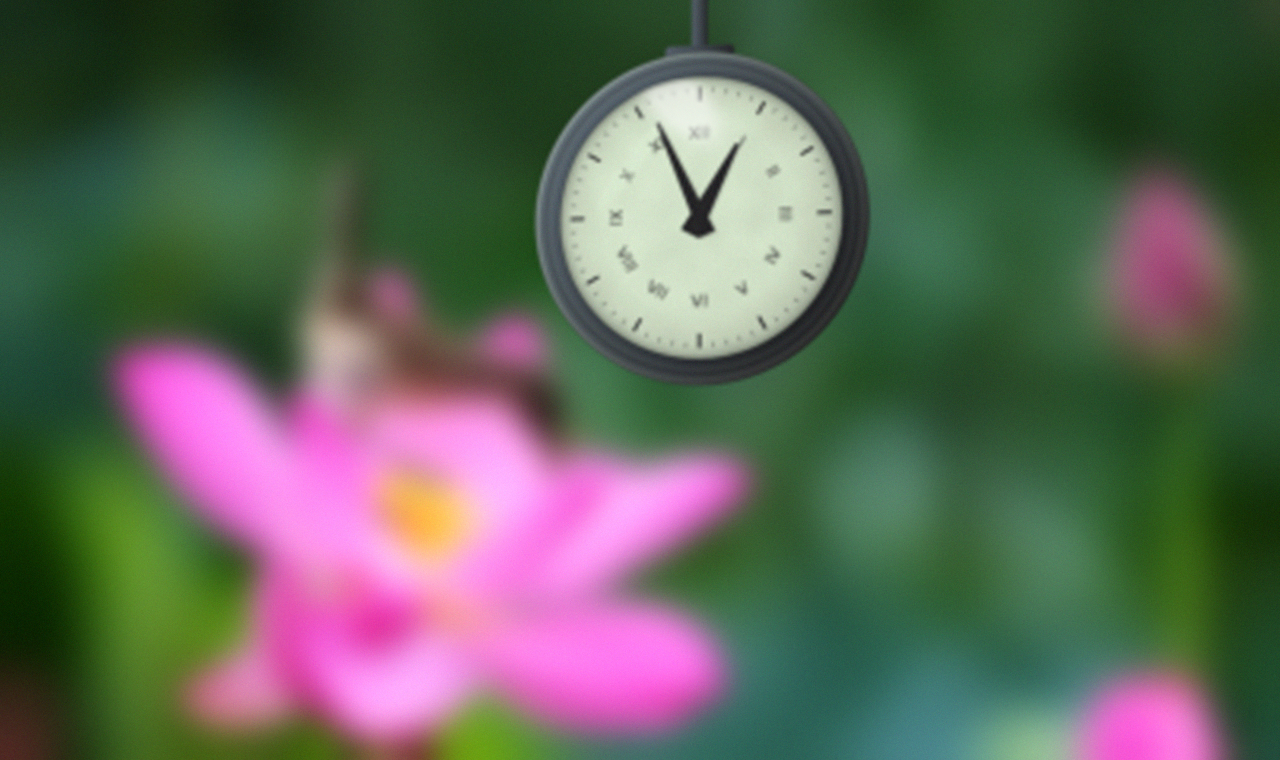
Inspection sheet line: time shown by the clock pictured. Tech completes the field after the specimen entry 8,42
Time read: 12,56
